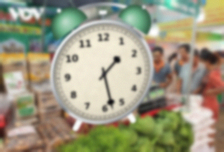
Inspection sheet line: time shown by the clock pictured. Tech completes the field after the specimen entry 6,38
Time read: 1,28
